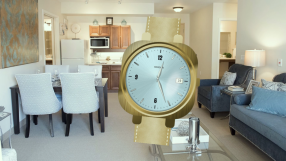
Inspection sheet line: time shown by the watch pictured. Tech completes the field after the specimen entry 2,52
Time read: 12,26
